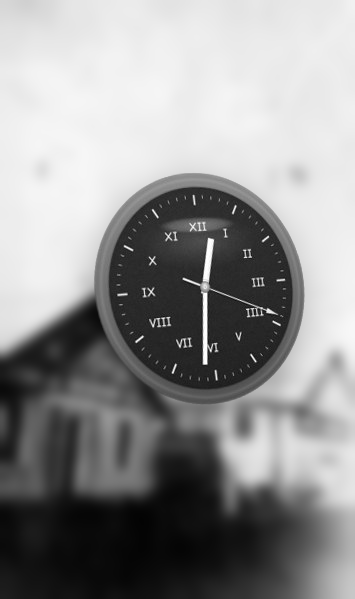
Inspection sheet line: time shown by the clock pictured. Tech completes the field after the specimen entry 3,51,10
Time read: 12,31,19
